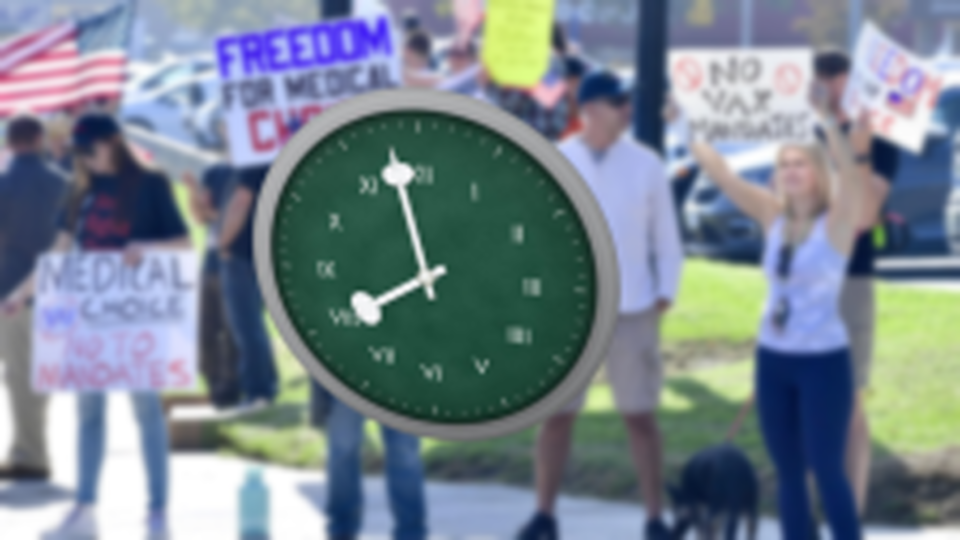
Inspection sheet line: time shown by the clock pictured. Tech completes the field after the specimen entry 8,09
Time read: 7,58
